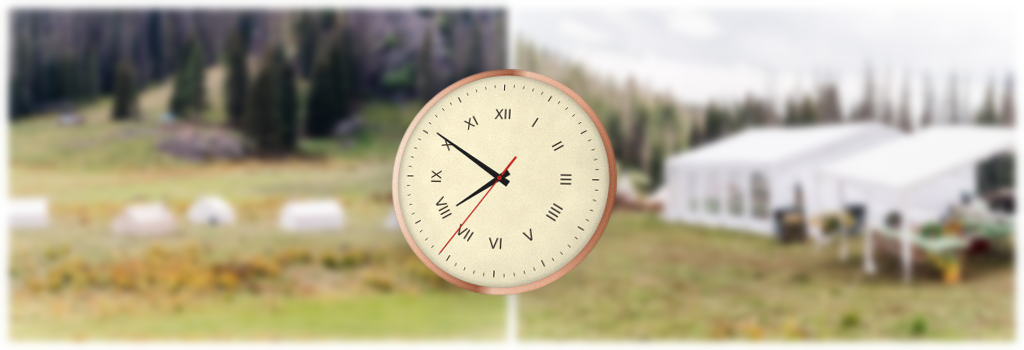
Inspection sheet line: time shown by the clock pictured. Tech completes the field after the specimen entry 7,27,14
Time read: 7,50,36
